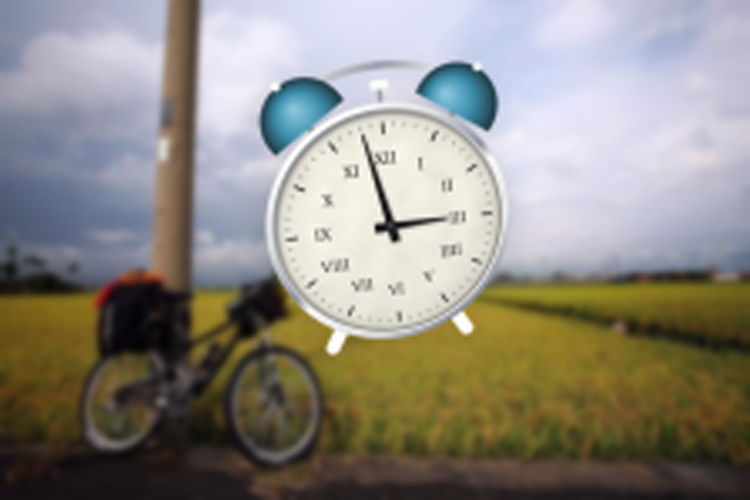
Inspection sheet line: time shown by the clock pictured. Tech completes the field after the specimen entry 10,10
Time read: 2,58
